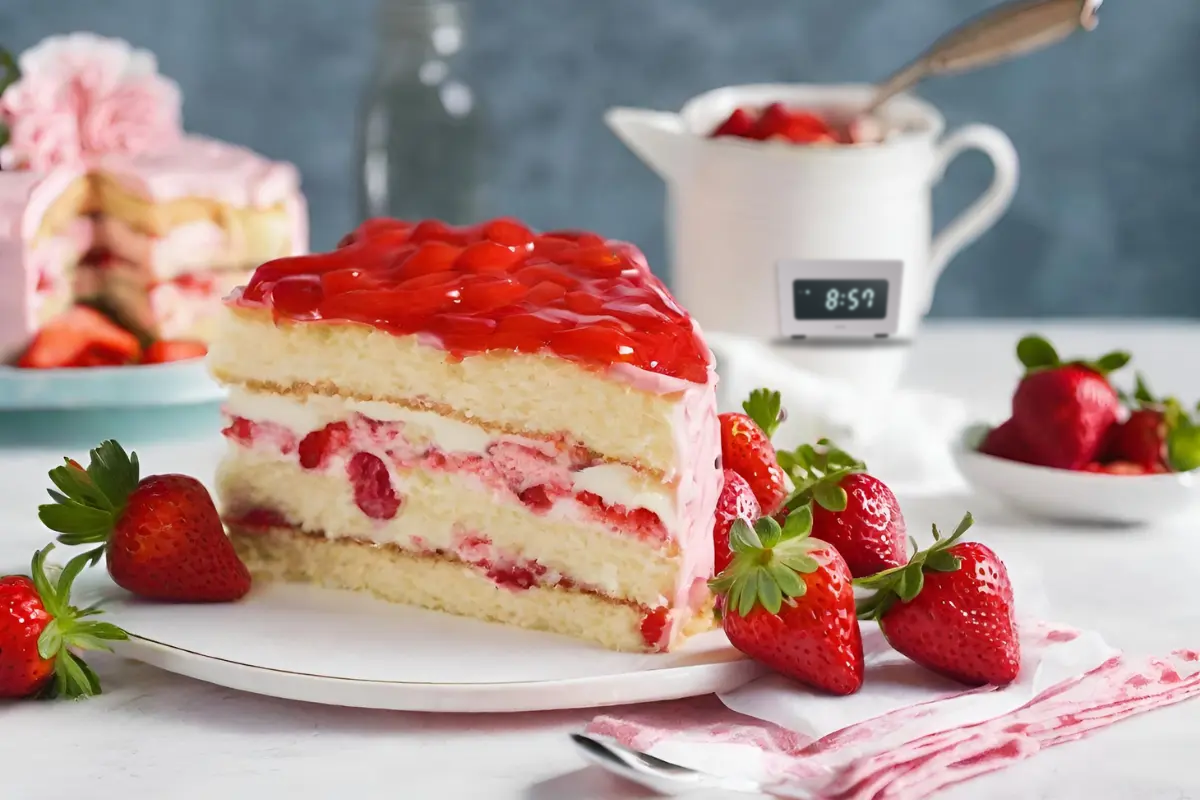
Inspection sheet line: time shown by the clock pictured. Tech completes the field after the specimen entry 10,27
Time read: 8,57
